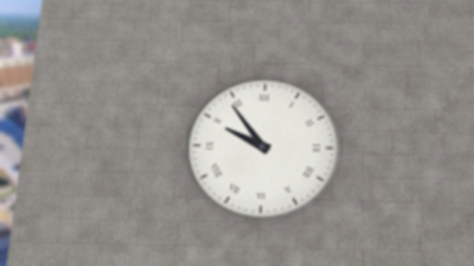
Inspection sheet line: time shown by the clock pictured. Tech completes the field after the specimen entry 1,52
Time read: 9,54
